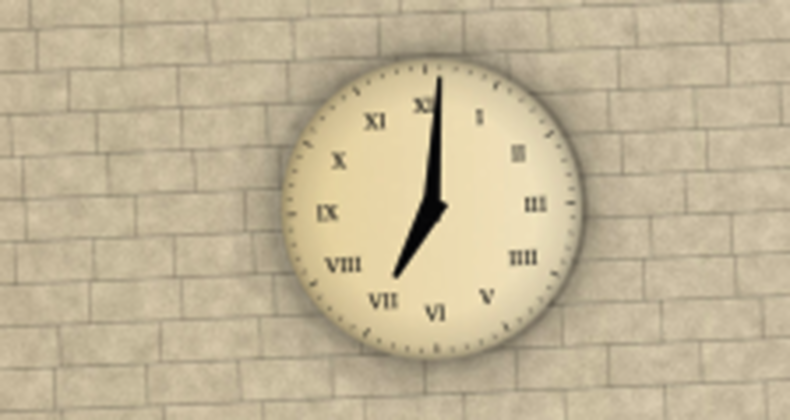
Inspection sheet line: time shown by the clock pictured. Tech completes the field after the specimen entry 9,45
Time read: 7,01
